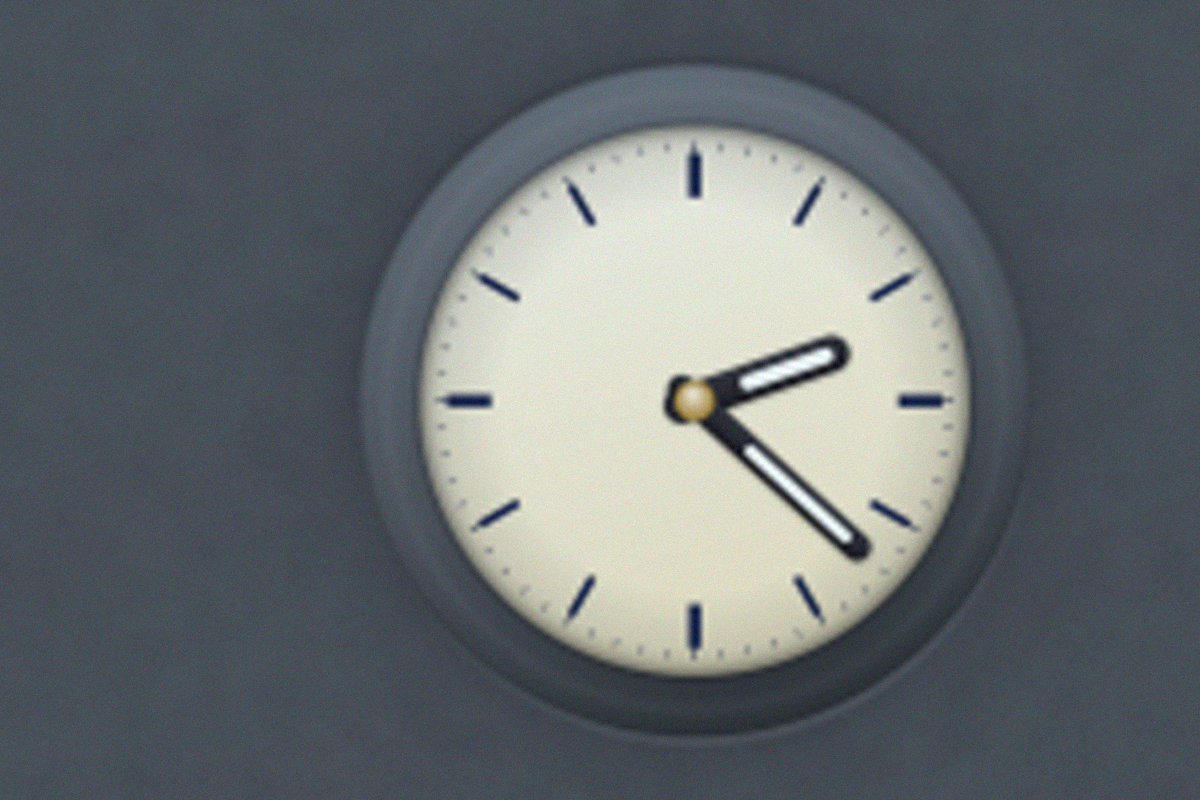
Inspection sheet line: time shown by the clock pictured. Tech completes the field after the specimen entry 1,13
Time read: 2,22
